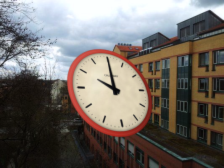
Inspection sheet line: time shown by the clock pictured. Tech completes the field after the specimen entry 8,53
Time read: 10,00
